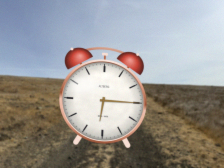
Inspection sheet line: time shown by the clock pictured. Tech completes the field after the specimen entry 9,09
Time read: 6,15
